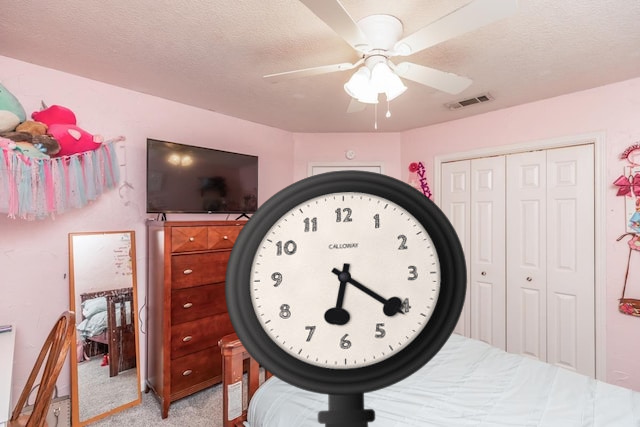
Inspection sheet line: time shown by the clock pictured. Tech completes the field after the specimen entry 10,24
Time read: 6,21
